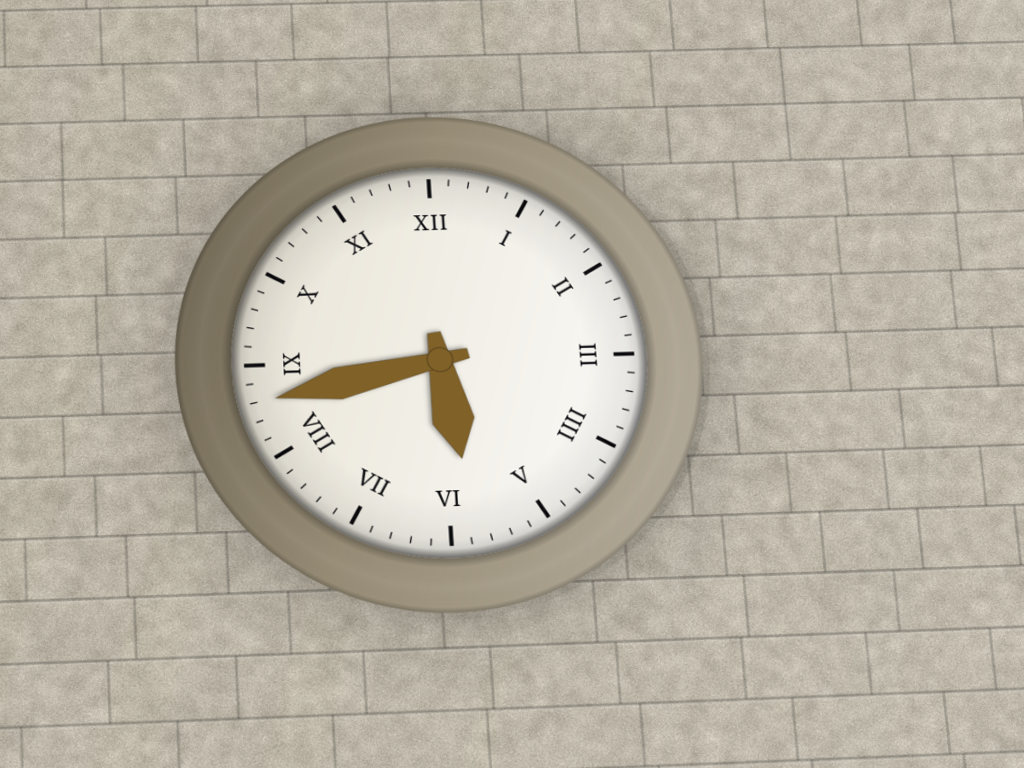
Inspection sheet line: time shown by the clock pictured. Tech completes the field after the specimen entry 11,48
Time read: 5,43
